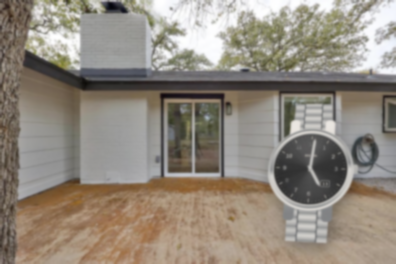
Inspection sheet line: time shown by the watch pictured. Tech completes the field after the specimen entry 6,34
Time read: 5,01
